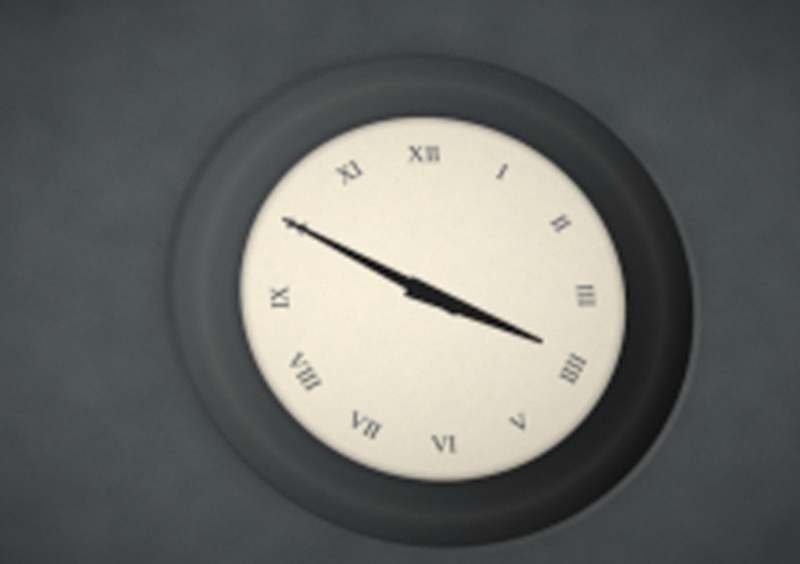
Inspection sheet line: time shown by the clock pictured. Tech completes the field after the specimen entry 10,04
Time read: 3,50
